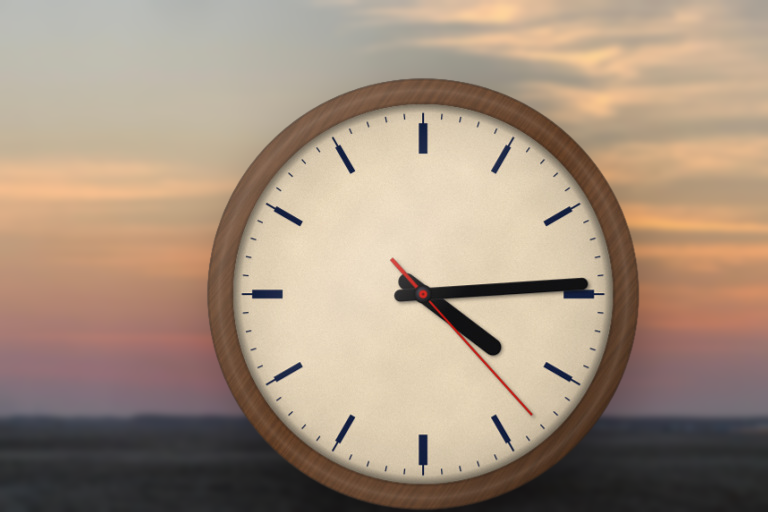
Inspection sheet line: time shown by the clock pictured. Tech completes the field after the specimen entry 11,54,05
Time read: 4,14,23
